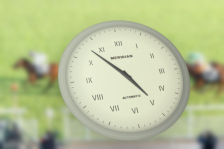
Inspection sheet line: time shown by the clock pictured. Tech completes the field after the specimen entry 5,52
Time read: 4,53
